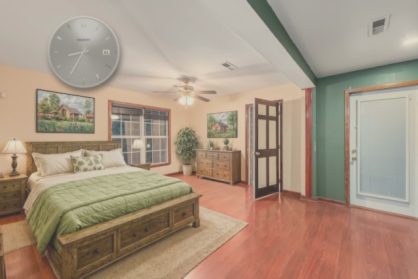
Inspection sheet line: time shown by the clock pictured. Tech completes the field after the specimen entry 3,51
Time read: 8,35
